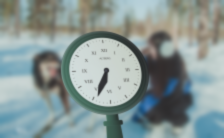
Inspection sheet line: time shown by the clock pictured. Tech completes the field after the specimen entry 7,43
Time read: 6,34
